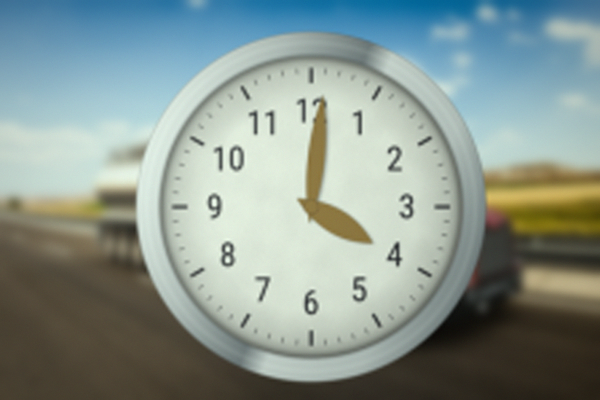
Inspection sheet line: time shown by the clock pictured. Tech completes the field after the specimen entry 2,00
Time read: 4,01
